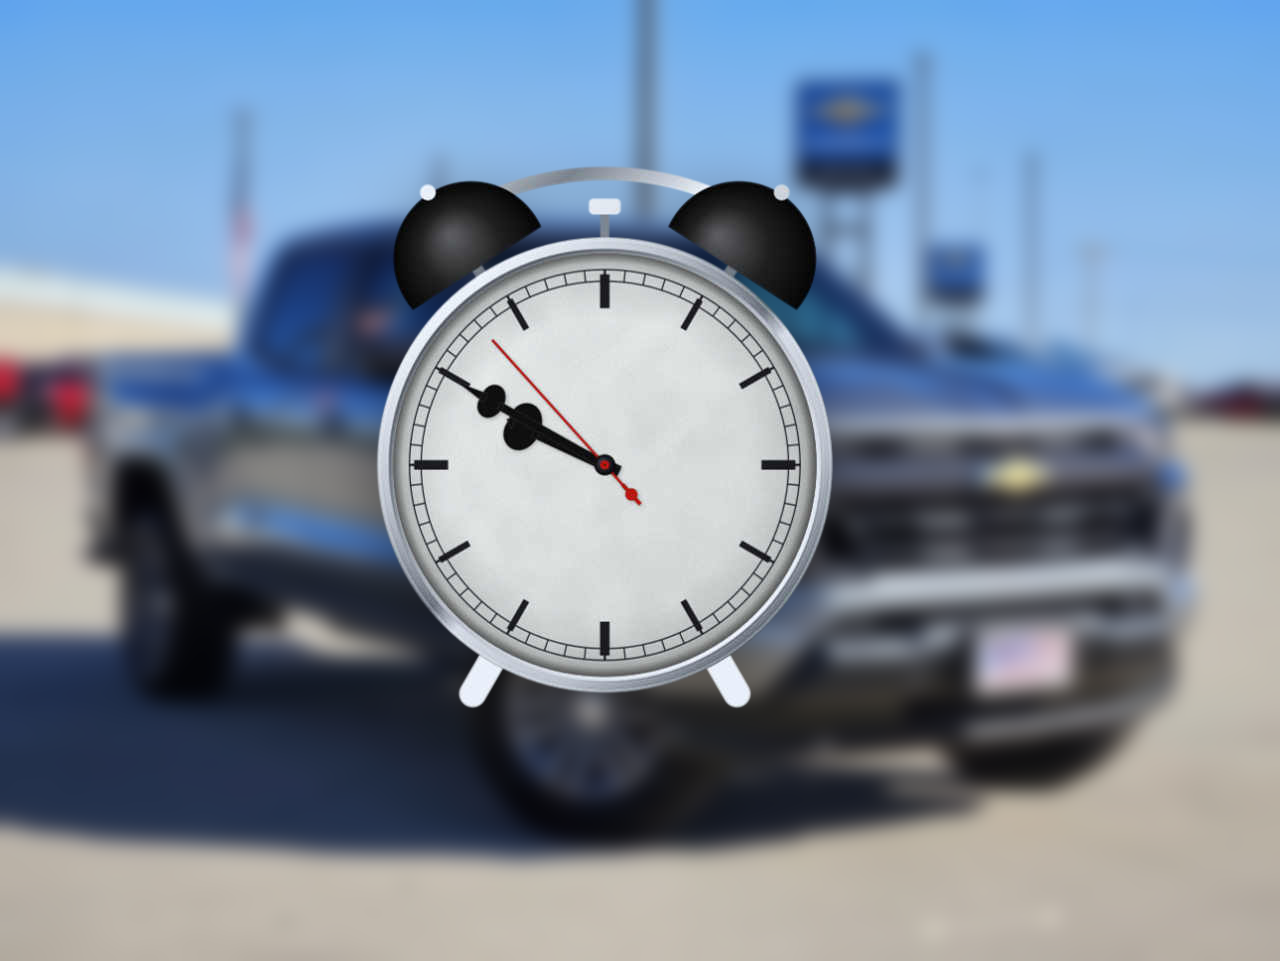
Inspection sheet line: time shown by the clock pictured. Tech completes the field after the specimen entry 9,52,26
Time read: 9,49,53
